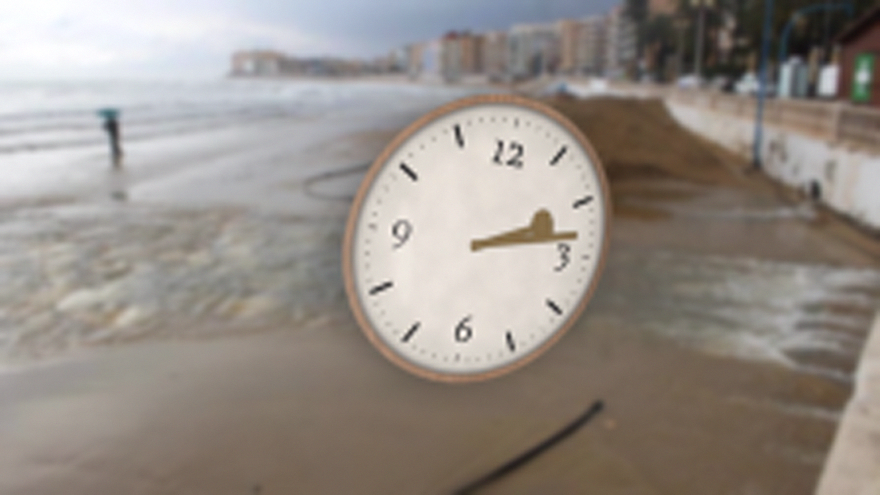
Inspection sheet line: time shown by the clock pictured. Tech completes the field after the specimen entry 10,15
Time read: 2,13
